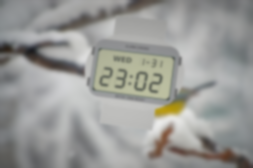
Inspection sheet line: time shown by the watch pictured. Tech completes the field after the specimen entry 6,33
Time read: 23,02
